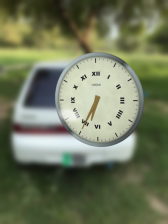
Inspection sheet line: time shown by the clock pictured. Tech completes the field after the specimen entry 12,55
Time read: 6,35
